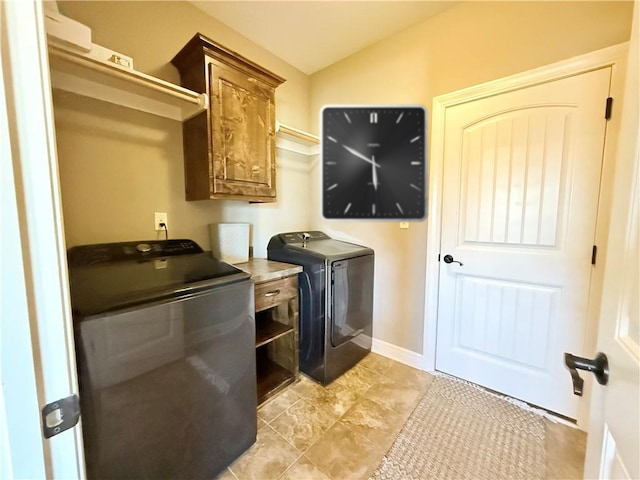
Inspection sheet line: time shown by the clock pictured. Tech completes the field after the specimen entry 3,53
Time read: 5,50
